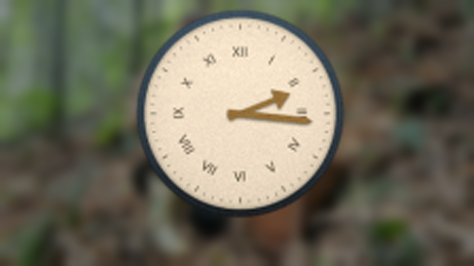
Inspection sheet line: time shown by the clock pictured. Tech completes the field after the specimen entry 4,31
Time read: 2,16
